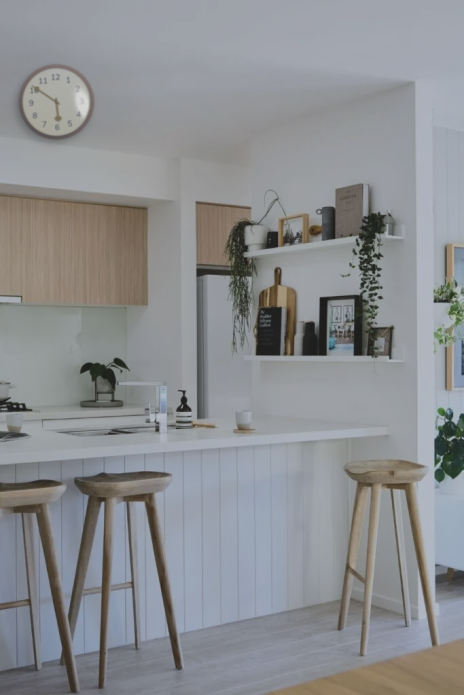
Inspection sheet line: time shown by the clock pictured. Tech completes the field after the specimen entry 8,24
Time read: 5,51
